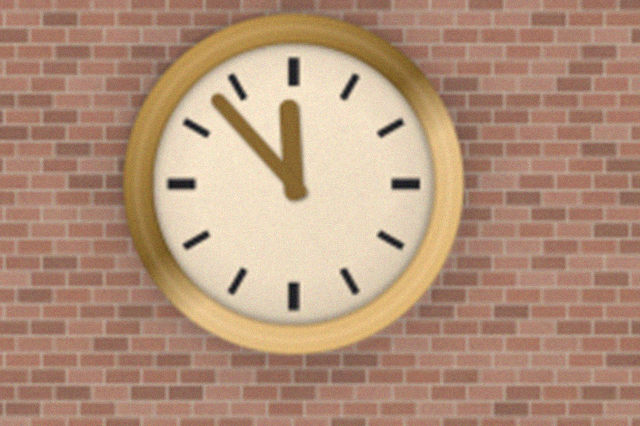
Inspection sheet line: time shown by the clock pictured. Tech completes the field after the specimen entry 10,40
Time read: 11,53
